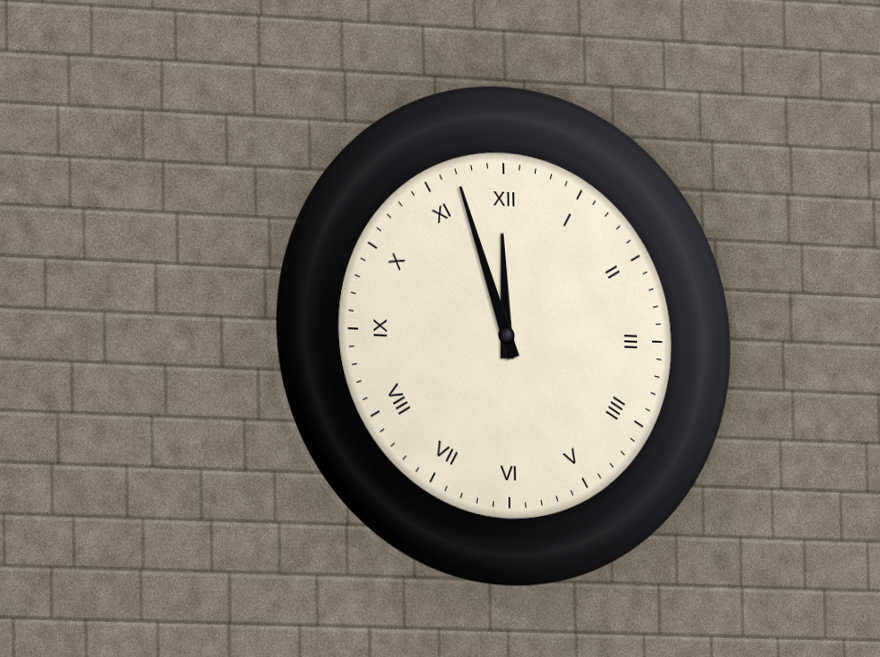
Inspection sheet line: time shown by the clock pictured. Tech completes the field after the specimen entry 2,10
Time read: 11,57
